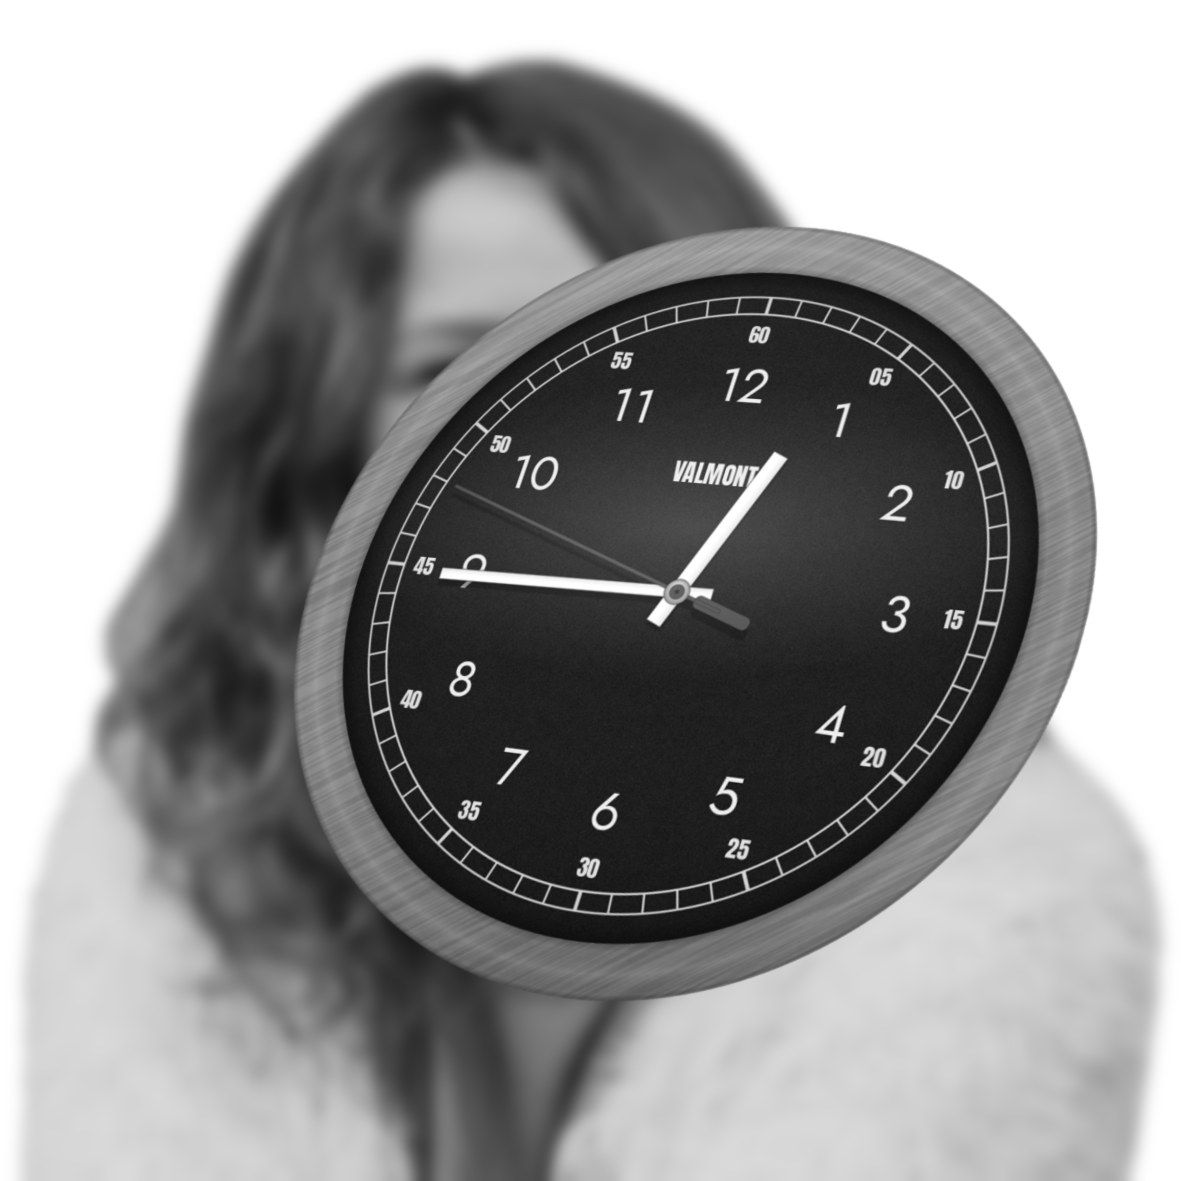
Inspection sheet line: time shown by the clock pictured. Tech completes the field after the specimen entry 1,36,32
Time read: 12,44,48
